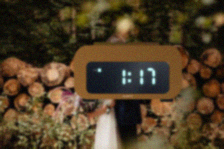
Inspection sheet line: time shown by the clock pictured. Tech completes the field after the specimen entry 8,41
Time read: 1,17
